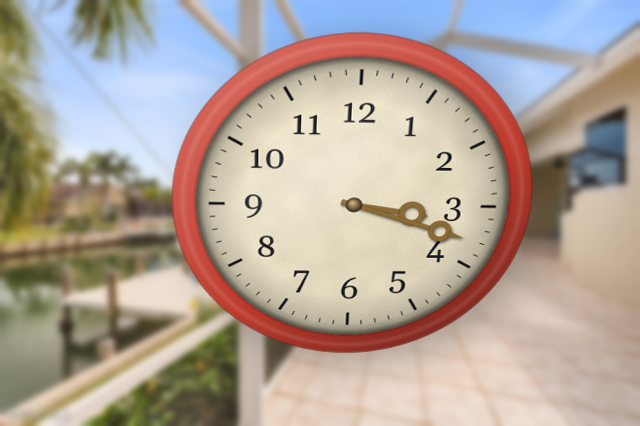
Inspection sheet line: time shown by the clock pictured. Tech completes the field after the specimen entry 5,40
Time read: 3,18
